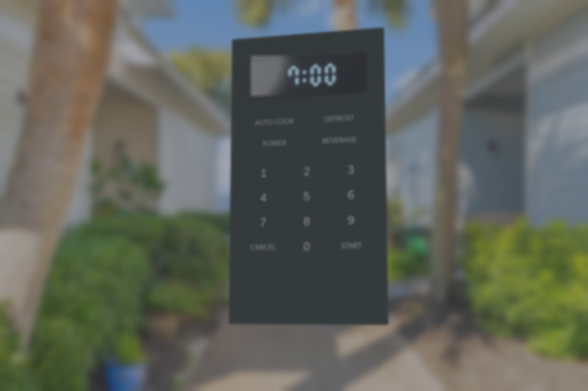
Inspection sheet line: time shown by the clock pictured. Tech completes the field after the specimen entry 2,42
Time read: 7,00
